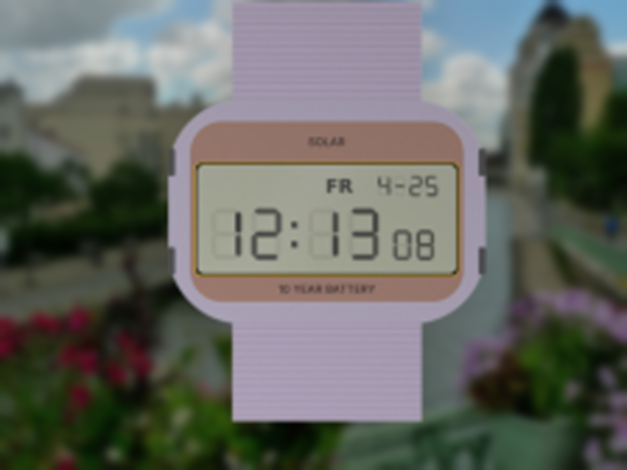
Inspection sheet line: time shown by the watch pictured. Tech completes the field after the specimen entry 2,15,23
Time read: 12,13,08
